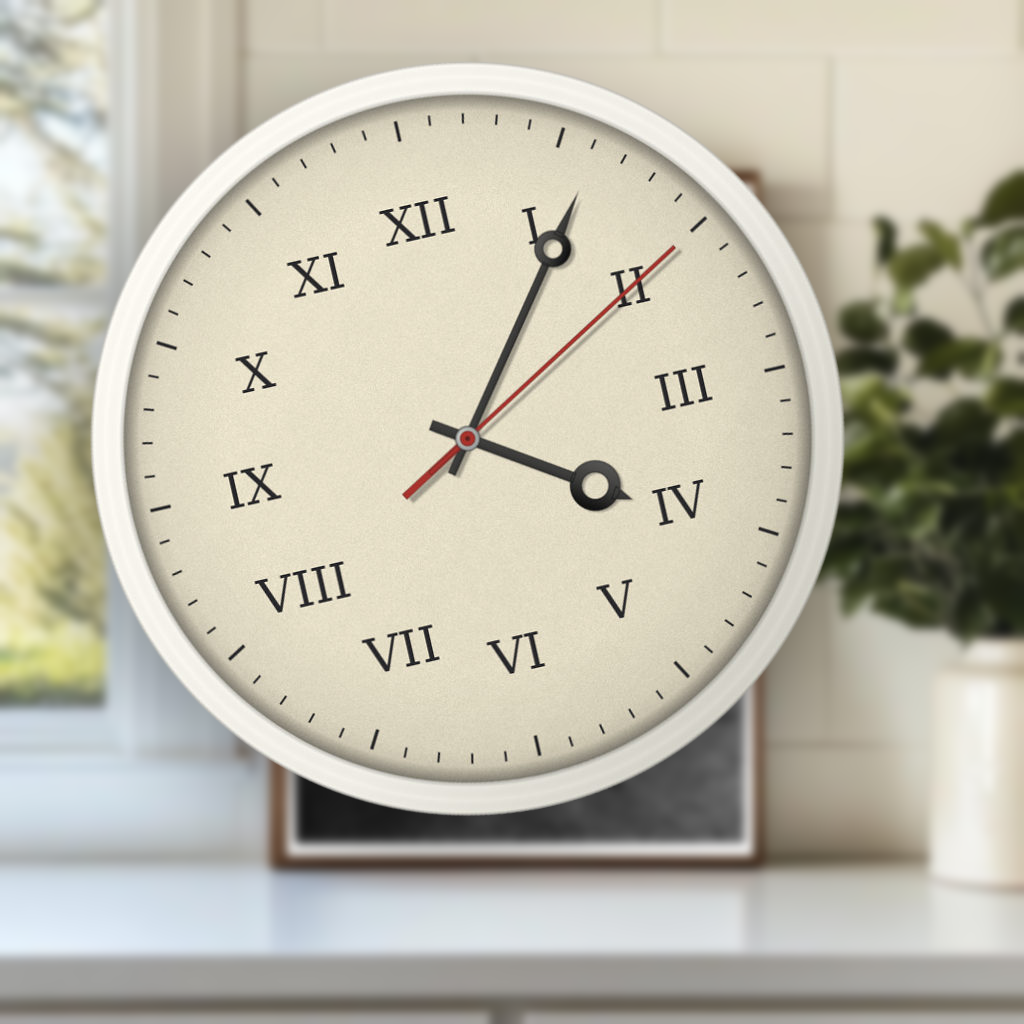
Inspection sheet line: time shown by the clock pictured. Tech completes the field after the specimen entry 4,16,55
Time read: 4,06,10
